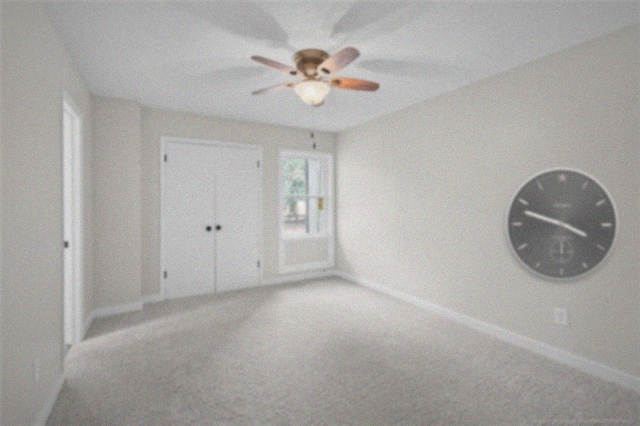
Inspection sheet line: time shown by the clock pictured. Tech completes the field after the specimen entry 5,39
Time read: 3,48
